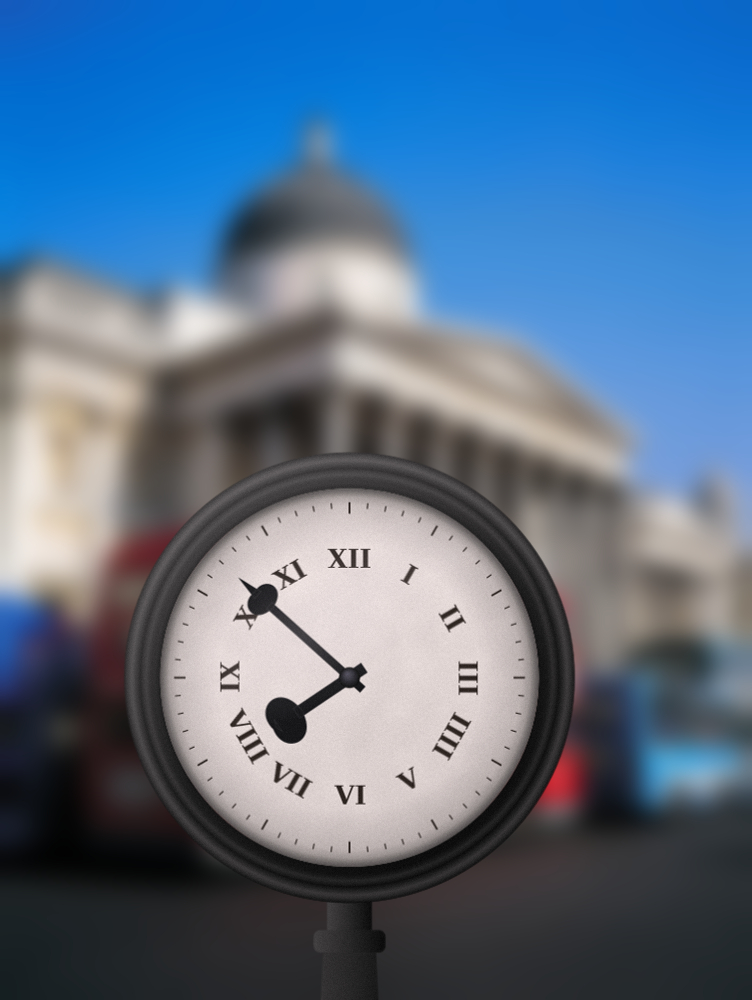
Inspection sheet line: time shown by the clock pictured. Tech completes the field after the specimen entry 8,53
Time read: 7,52
